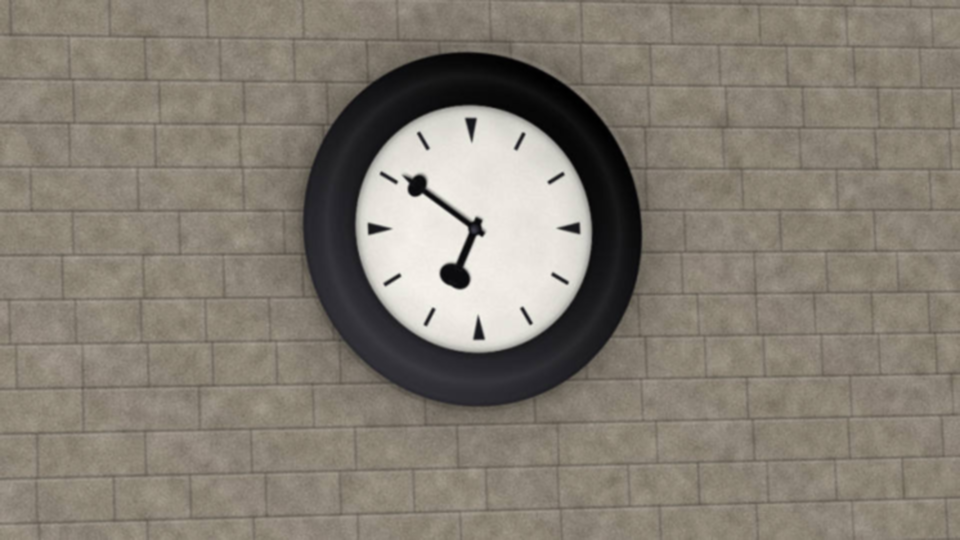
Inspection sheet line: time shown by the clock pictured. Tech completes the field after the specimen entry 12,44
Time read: 6,51
